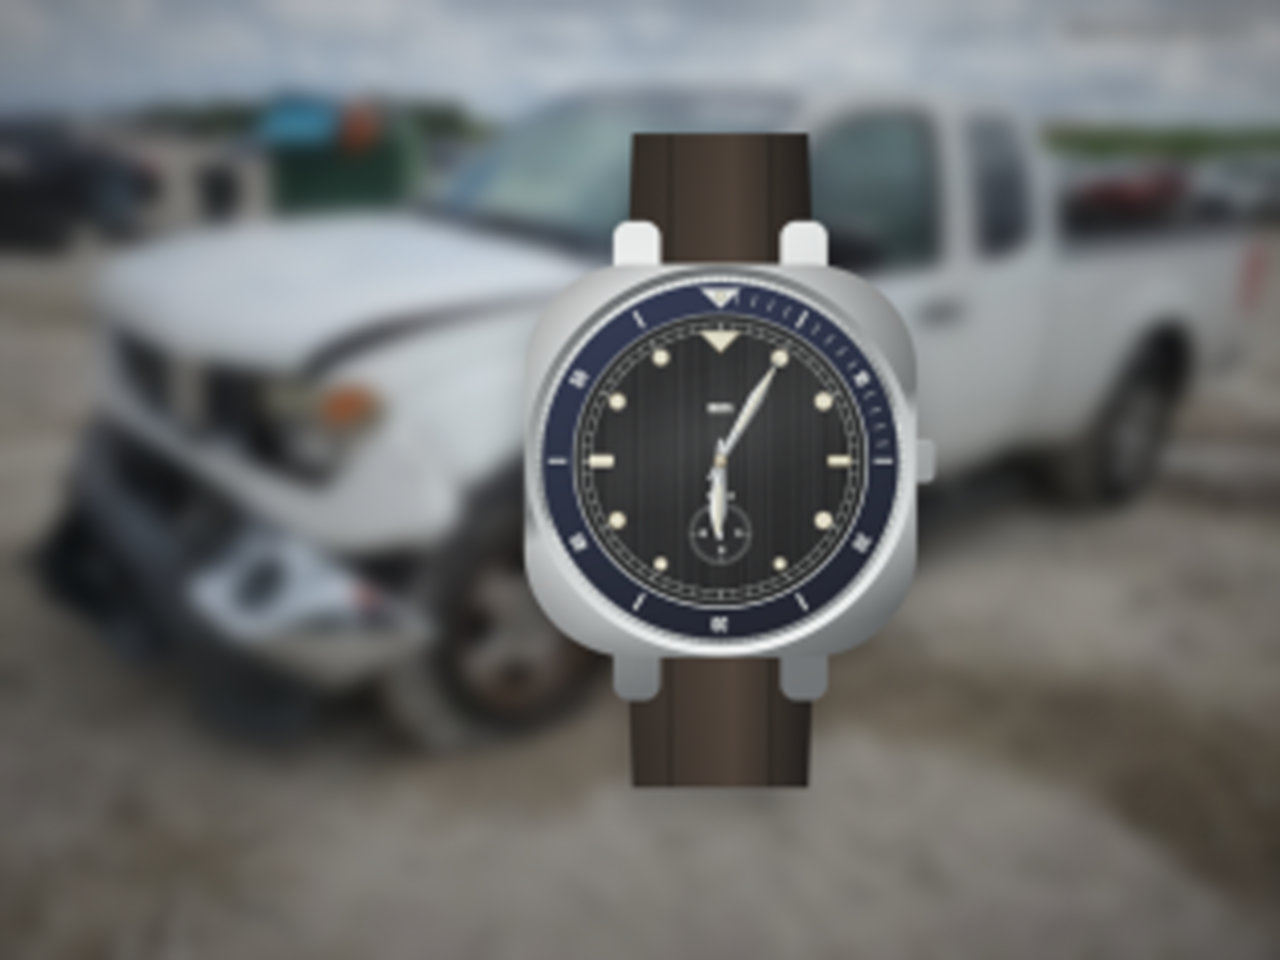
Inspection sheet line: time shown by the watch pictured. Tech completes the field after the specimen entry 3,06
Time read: 6,05
